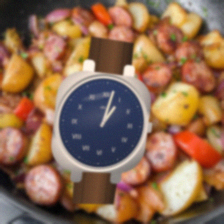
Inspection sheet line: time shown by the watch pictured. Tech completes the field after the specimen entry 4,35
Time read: 1,02
